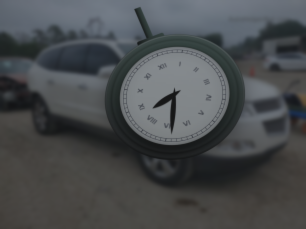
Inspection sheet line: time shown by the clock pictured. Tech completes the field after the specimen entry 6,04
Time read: 8,34
